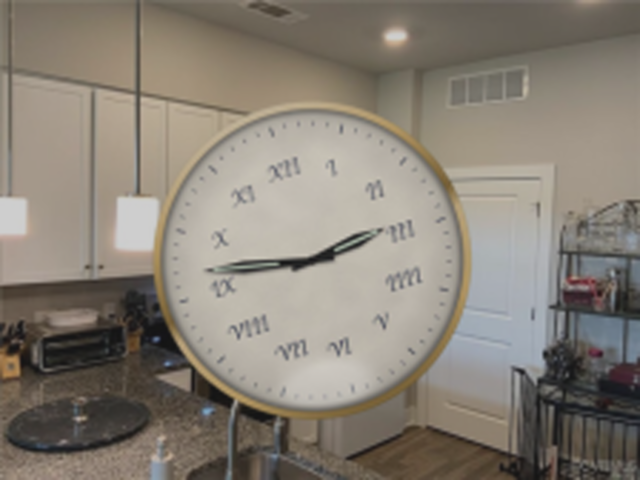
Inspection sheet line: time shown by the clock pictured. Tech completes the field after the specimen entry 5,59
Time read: 2,47
